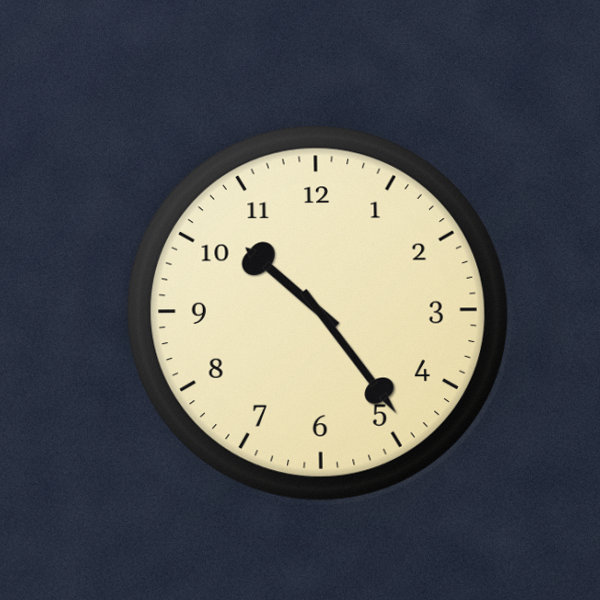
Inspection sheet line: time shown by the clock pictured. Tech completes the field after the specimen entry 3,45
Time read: 10,24
